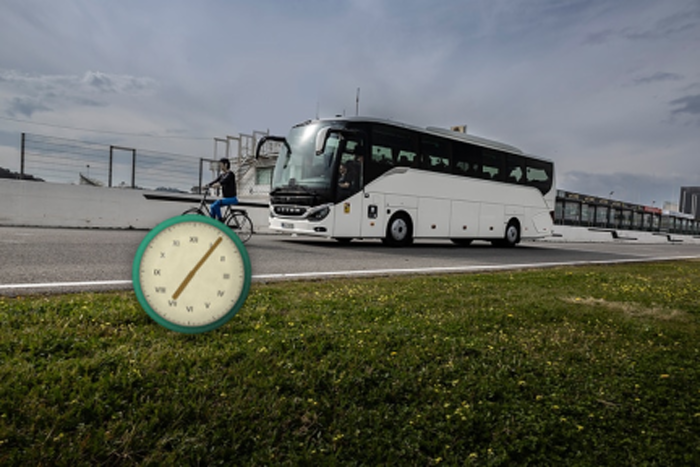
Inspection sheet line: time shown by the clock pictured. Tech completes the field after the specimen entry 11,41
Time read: 7,06
